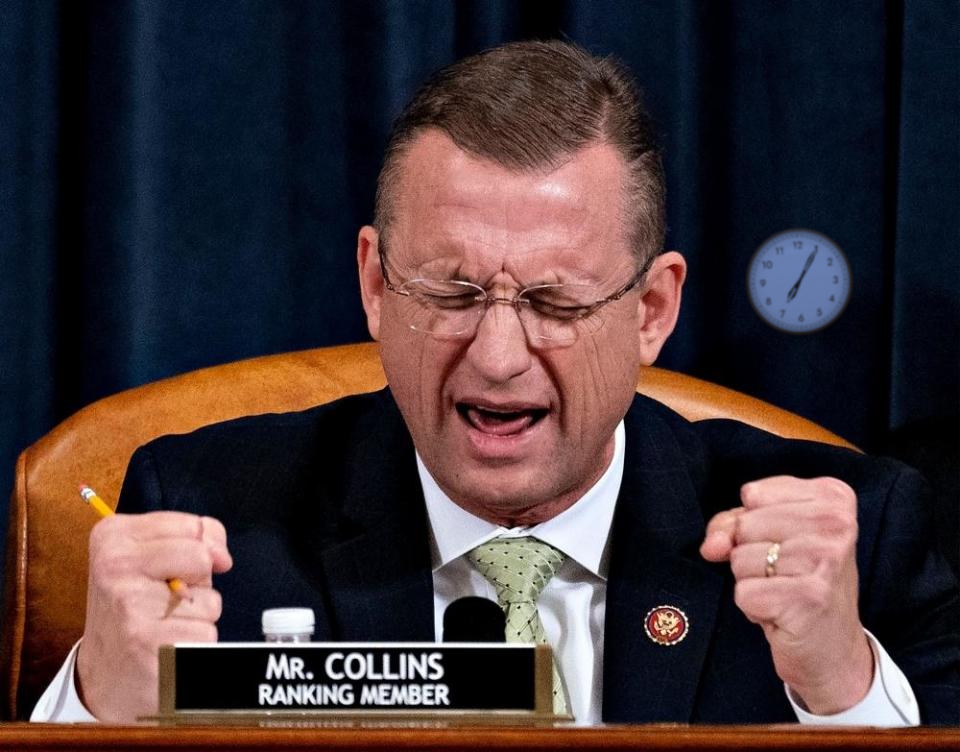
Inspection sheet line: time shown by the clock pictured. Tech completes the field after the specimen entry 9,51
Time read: 7,05
